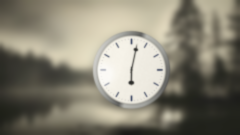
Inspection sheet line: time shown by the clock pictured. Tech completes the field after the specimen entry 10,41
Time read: 6,02
